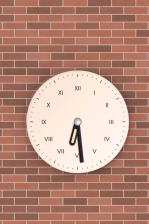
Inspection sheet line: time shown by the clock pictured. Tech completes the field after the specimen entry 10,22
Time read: 6,29
